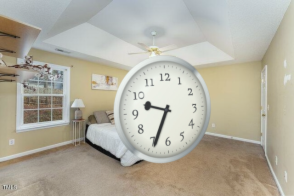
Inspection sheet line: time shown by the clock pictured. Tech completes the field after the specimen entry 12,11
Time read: 9,34
